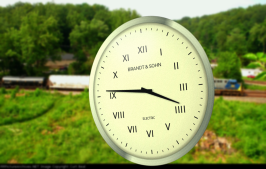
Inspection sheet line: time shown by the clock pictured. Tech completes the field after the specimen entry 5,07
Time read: 3,46
